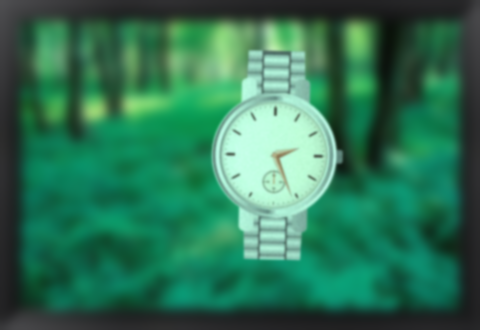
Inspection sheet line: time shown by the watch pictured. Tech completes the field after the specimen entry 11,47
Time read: 2,26
